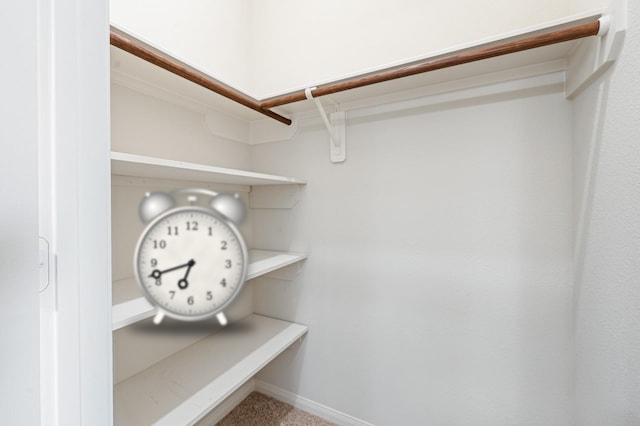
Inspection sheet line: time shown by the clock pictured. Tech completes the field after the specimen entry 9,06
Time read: 6,42
